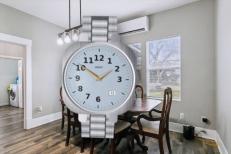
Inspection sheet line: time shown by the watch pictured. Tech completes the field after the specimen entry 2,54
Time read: 1,51
